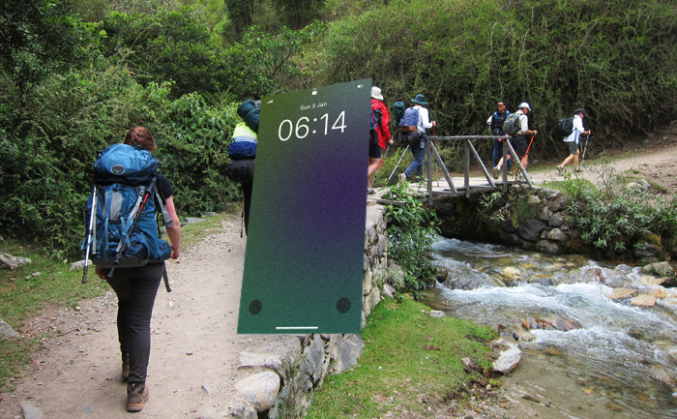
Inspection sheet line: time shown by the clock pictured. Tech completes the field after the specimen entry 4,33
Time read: 6,14
